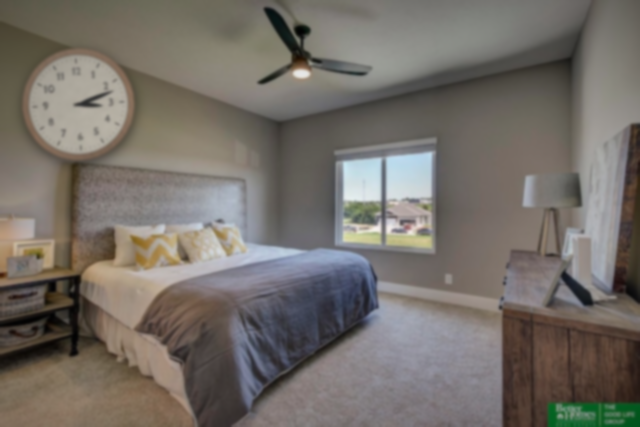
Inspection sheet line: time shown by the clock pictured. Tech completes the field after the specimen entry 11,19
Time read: 3,12
